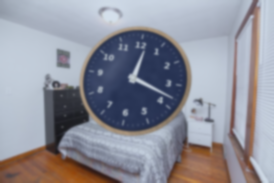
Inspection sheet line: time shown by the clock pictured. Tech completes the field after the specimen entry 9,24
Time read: 12,18
